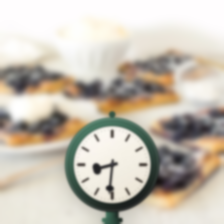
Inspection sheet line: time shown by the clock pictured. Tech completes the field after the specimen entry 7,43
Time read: 8,31
